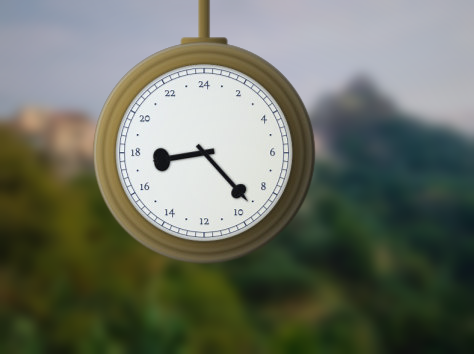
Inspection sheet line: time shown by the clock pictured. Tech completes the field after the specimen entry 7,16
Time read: 17,23
